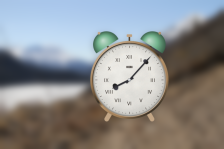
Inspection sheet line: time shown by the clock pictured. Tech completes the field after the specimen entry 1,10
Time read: 8,07
